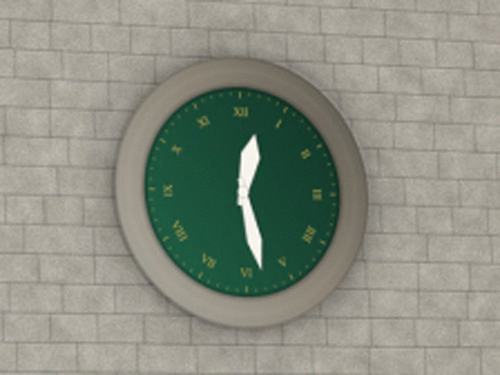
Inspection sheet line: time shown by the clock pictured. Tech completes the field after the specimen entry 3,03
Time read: 12,28
